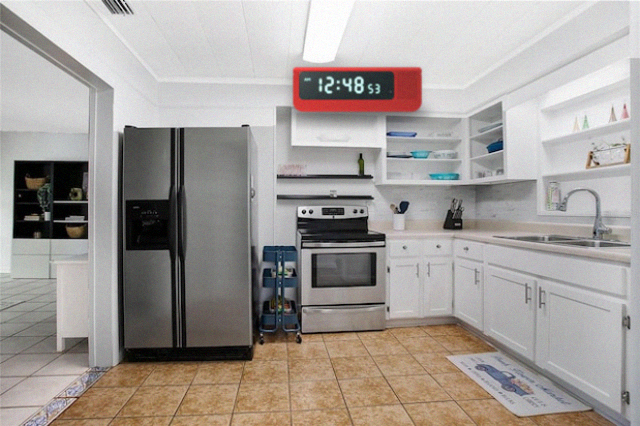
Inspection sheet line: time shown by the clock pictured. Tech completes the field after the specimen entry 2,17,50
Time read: 12,48,53
